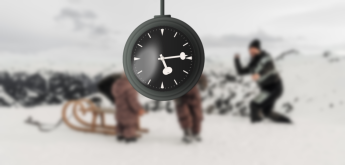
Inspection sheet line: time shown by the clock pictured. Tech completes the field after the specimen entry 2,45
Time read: 5,14
